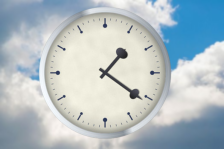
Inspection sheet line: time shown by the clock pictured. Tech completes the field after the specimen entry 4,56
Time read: 1,21
